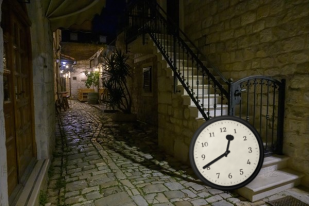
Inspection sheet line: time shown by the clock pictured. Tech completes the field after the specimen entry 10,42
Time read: 12,41
